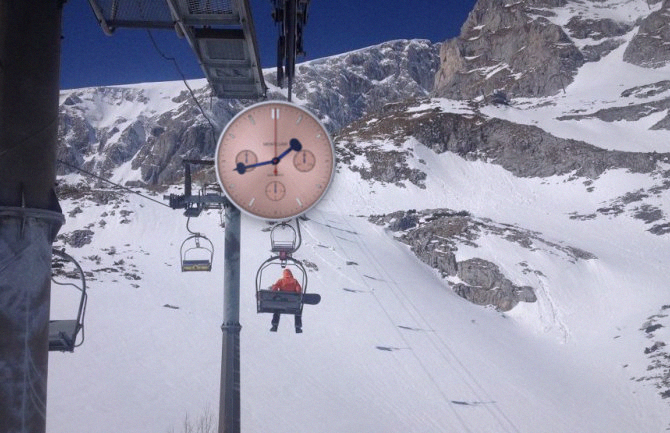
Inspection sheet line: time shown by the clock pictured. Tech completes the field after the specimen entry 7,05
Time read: 1,43
